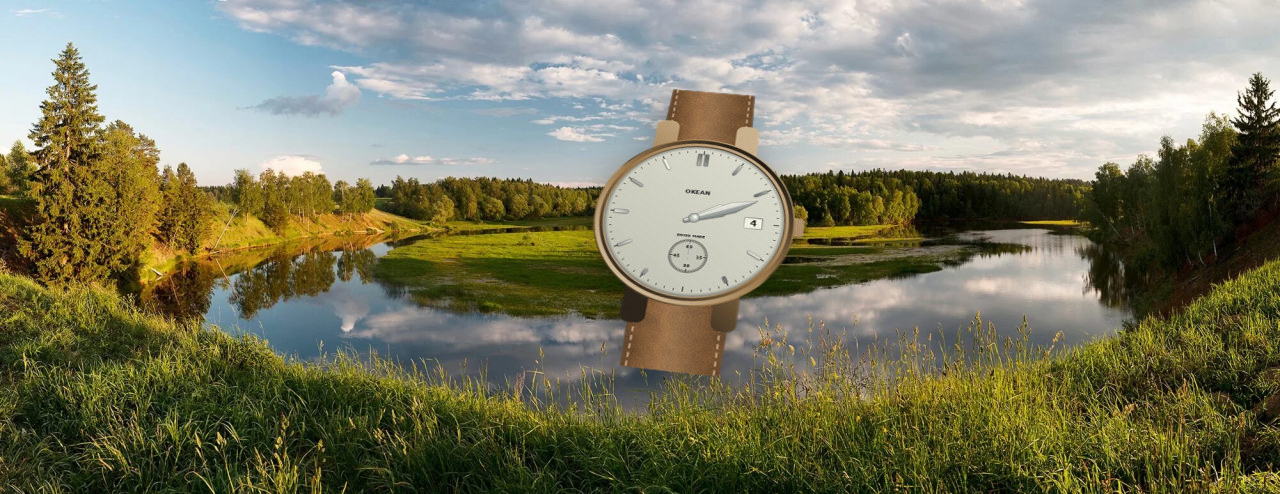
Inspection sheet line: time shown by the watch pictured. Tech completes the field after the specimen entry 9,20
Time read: 2,11
